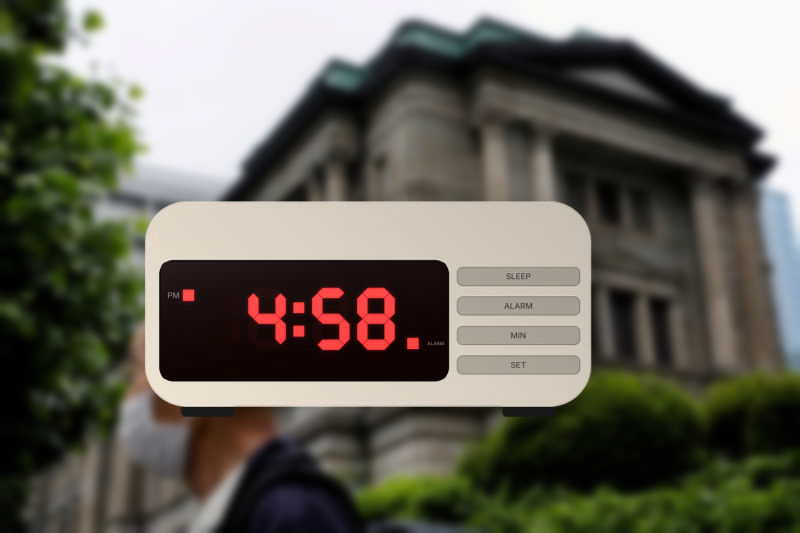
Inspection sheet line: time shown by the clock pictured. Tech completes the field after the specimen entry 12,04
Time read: 4,58
